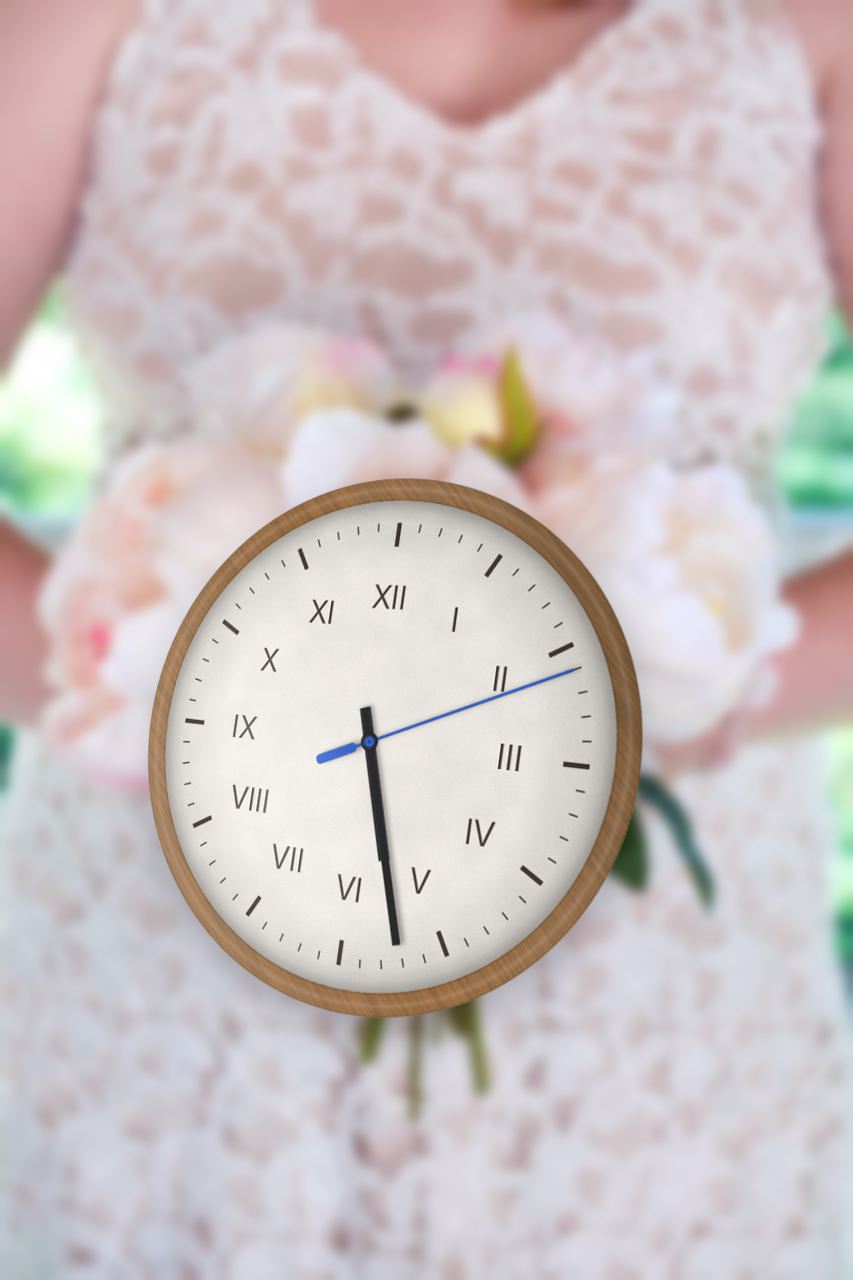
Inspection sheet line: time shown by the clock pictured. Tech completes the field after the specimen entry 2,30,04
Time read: 5,27,11
